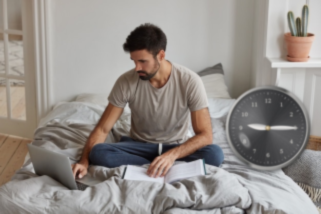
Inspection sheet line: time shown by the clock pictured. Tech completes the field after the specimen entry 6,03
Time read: 9,15
